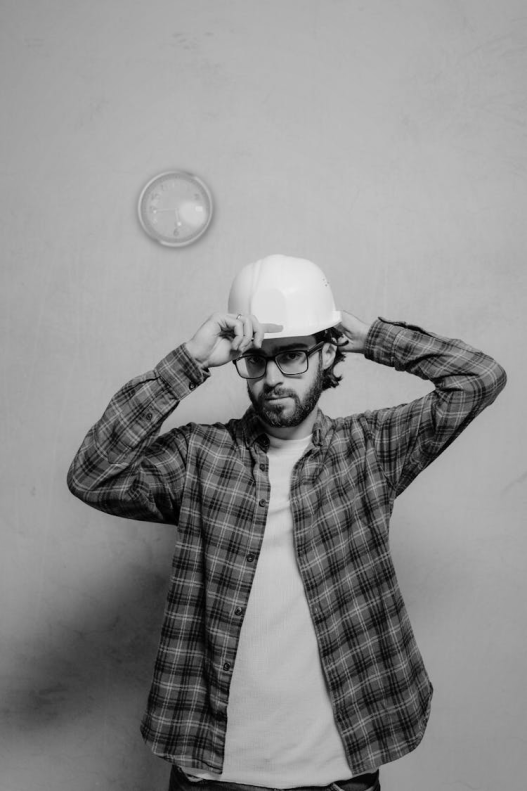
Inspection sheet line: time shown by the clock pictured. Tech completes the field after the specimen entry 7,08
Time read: 5,44
